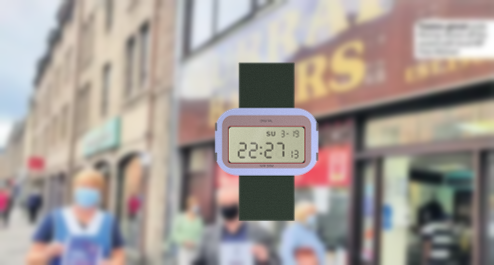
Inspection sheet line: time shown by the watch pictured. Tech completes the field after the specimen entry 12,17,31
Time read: 22,27,13
